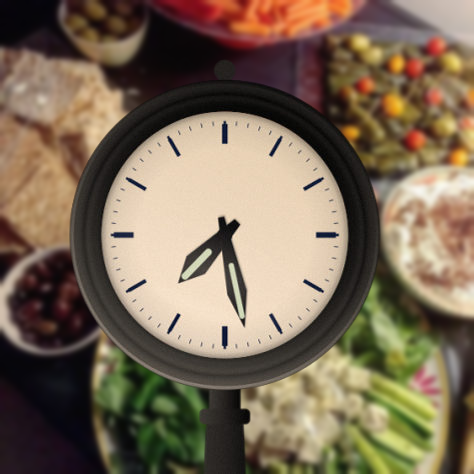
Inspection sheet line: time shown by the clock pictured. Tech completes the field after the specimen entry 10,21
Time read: 7,28
